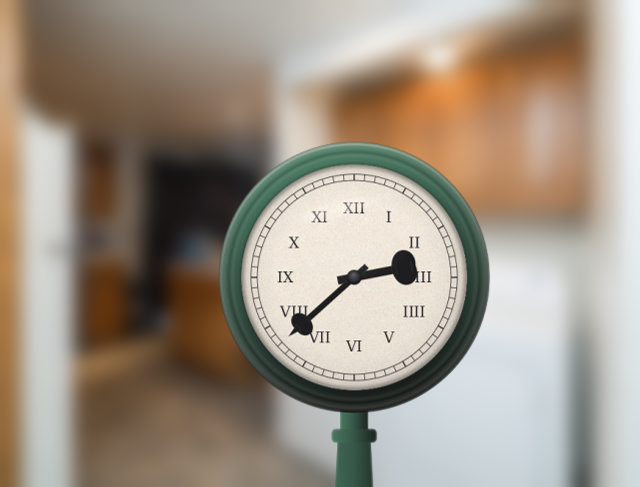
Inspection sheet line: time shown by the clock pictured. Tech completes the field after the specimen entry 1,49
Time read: 2,38
